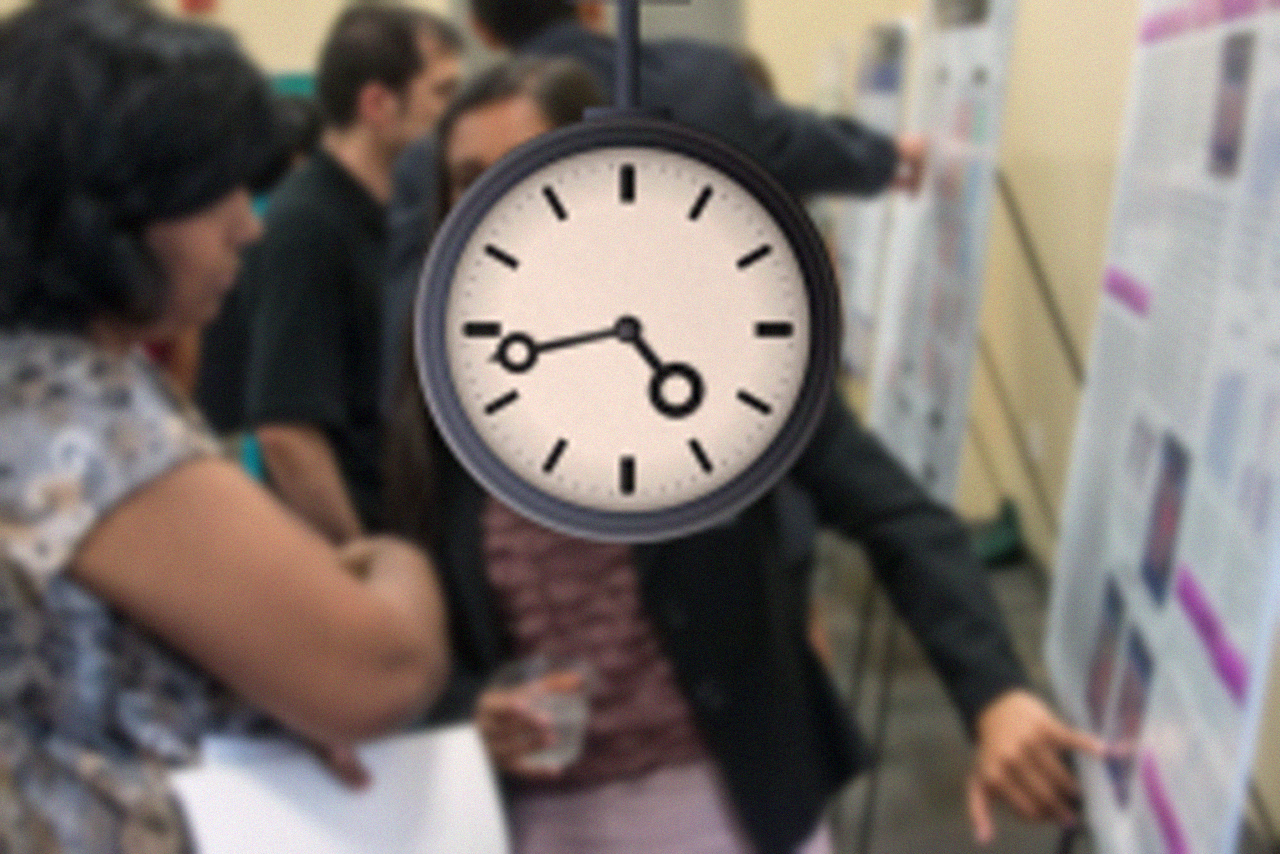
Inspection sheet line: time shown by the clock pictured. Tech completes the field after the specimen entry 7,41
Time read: 4,43
